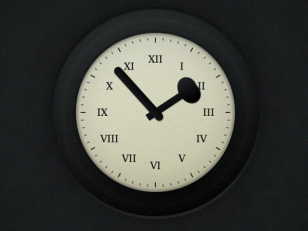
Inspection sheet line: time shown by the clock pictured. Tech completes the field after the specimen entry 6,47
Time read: 1,53
